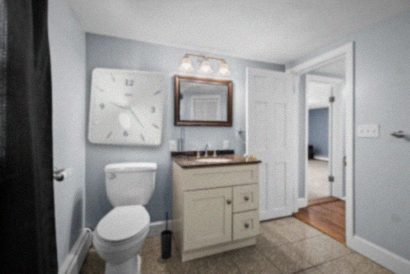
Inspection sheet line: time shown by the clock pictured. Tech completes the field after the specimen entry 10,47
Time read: 9,23
